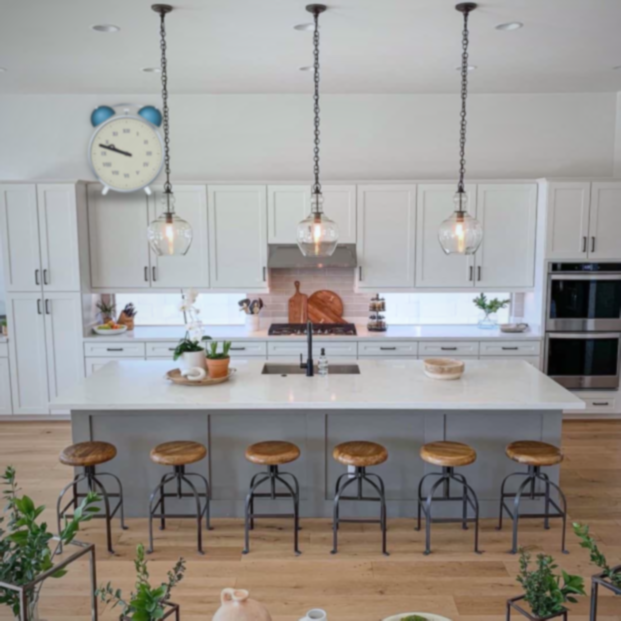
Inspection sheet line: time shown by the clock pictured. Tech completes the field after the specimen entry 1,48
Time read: 9,48
